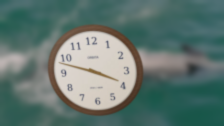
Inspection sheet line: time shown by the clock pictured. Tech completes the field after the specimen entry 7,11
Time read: 3,48
